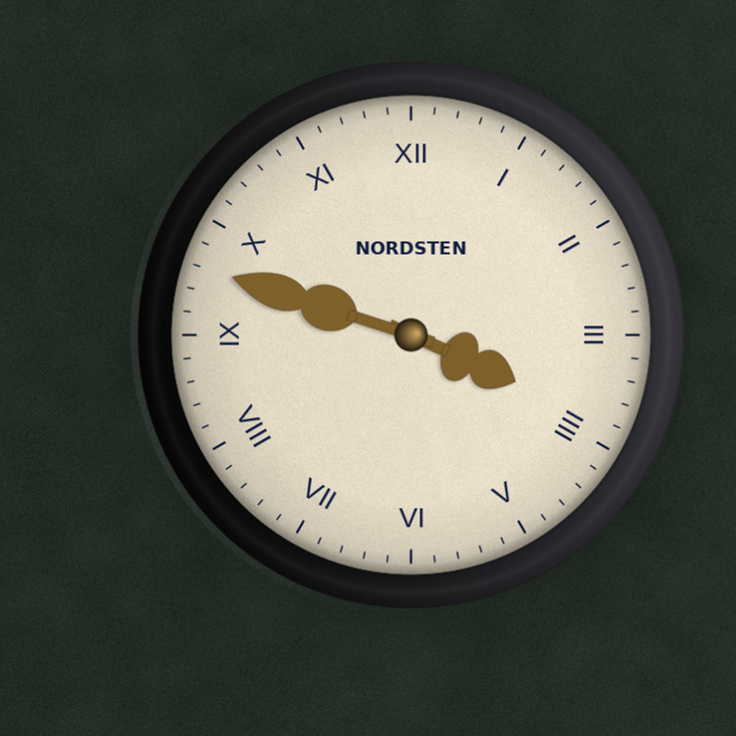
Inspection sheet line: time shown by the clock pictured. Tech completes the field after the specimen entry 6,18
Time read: 3,48
